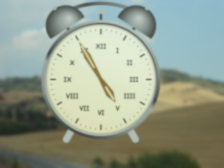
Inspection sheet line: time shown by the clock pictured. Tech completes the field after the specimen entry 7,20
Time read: 4,55
